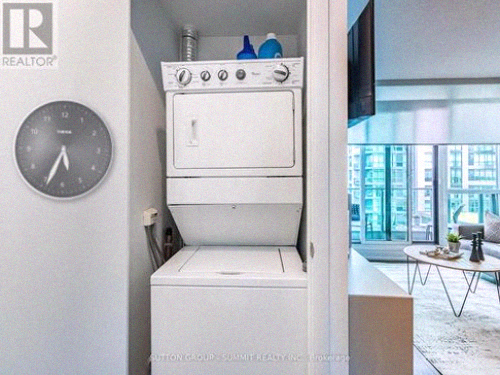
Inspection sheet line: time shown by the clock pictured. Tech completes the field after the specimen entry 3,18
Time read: 5,34
